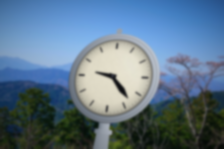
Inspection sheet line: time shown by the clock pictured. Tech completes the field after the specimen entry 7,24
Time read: 9,23
